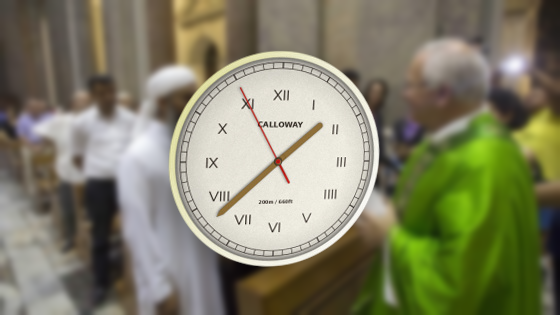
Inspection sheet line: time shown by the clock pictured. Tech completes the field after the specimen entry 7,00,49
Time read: 1,37,55
